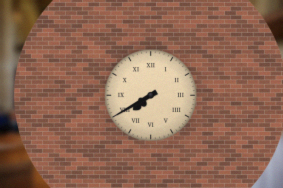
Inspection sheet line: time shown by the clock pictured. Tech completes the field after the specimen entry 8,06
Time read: 7,40
